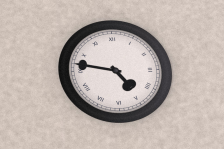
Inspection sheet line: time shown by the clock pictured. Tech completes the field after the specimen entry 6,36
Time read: 4,47
